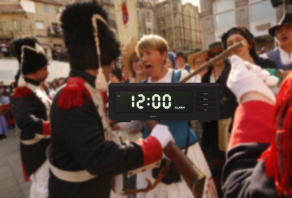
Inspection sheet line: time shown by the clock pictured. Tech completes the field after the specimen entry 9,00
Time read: 12,00
